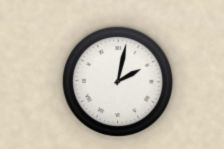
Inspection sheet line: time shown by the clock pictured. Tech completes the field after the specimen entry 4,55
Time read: 2,02
